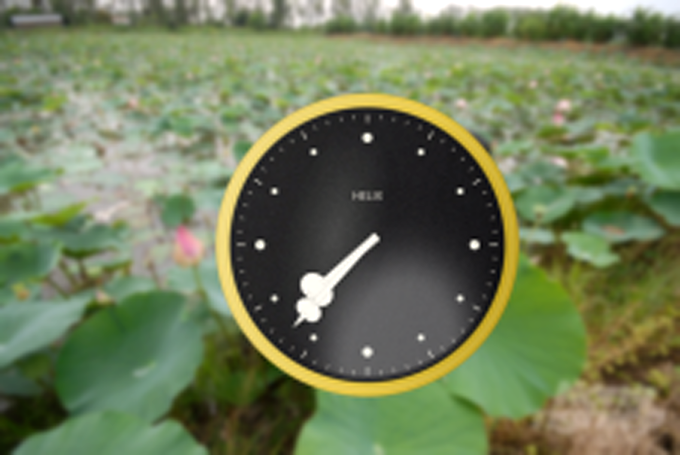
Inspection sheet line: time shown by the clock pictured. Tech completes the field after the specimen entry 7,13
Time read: 7,37
